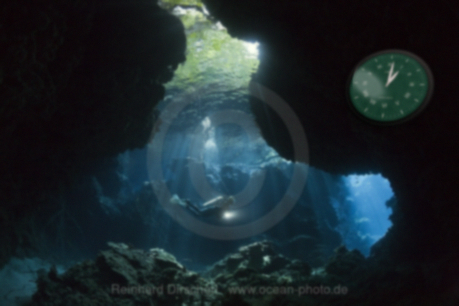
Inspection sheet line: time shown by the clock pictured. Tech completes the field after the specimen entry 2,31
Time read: 1,01
